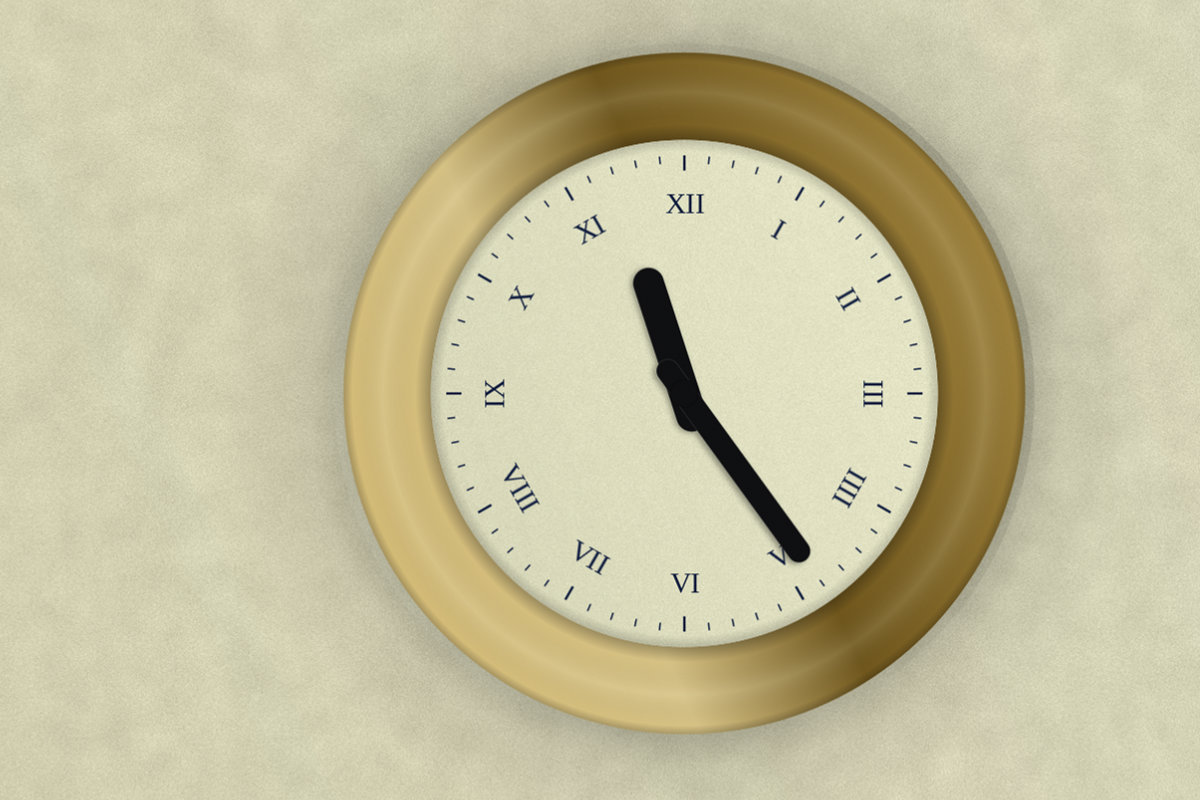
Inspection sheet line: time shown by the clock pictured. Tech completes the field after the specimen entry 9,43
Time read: 11,24
